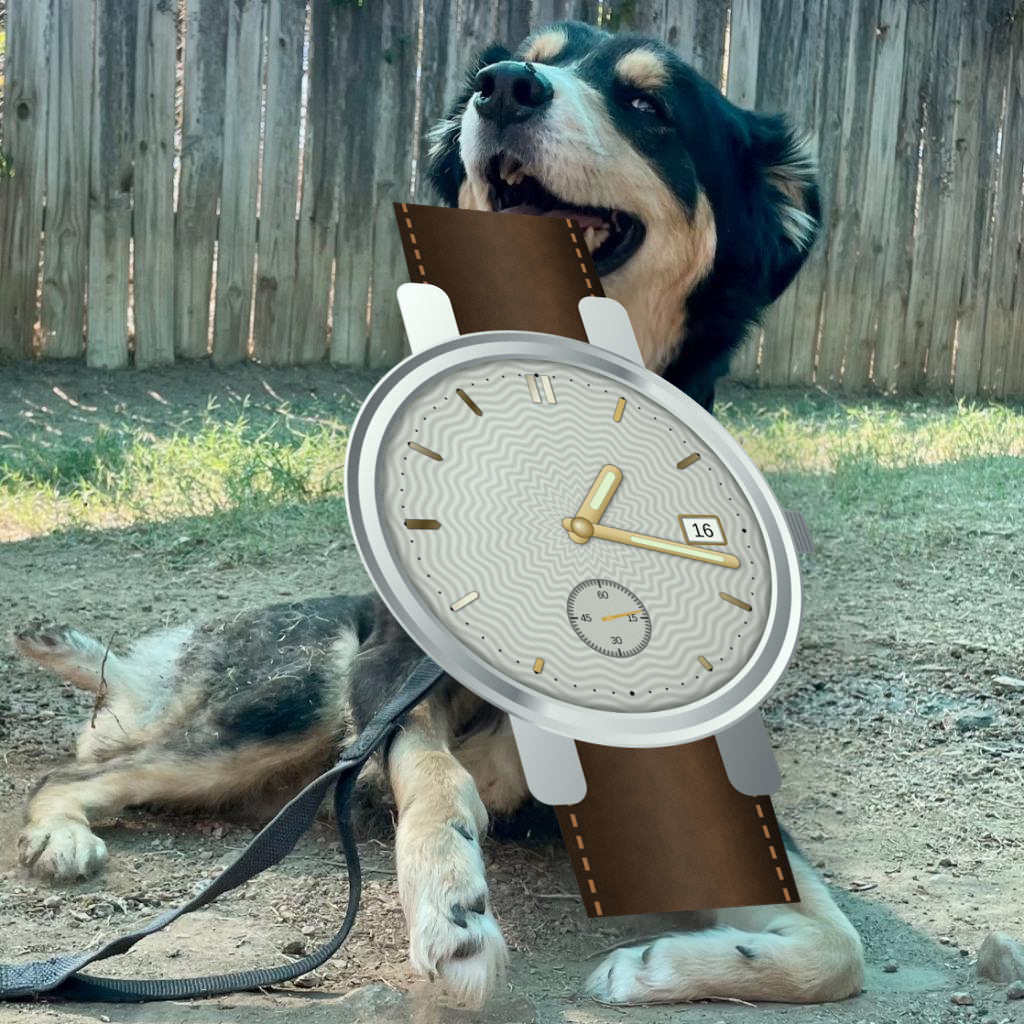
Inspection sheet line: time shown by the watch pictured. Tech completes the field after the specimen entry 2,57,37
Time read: 1,17,13
